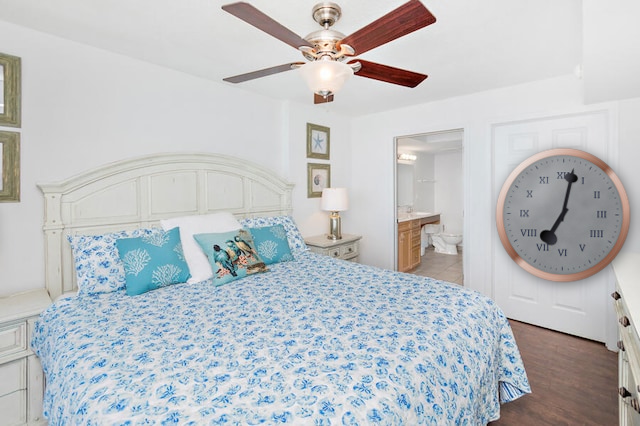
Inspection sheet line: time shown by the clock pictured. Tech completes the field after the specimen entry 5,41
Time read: 7,02
